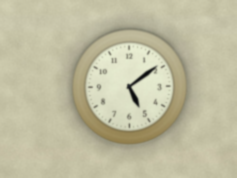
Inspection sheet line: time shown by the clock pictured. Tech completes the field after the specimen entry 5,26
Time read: 5,09
